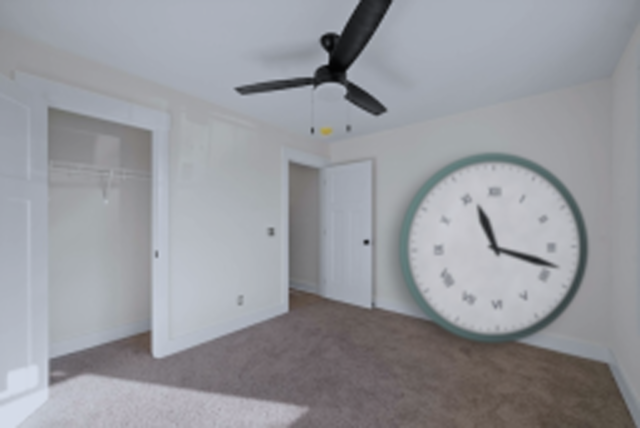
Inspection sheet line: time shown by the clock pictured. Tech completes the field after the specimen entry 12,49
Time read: 11,18
